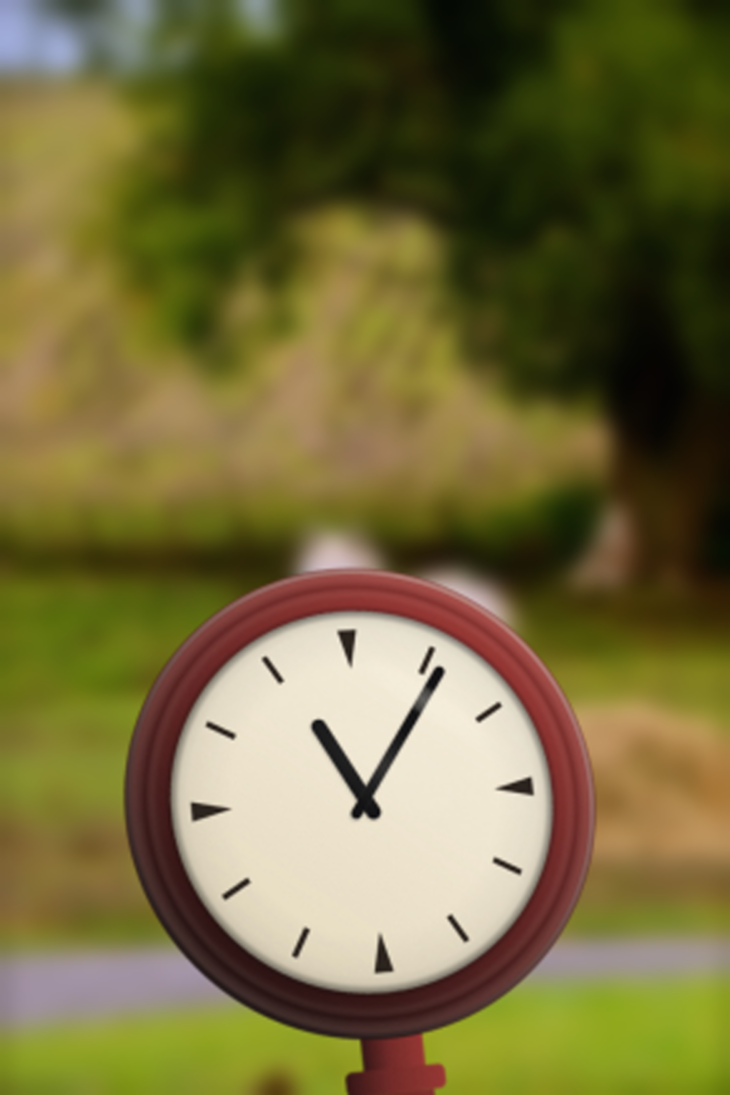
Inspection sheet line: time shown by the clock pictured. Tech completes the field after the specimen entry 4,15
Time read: 11,06
